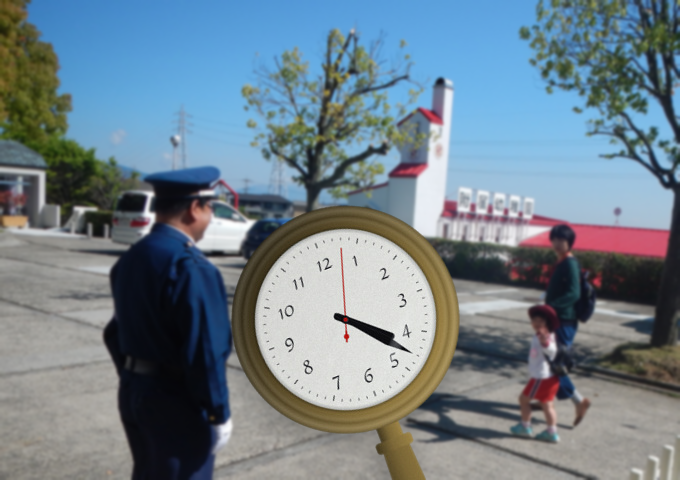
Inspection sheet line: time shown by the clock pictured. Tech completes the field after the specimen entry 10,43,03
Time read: 4,23,03
